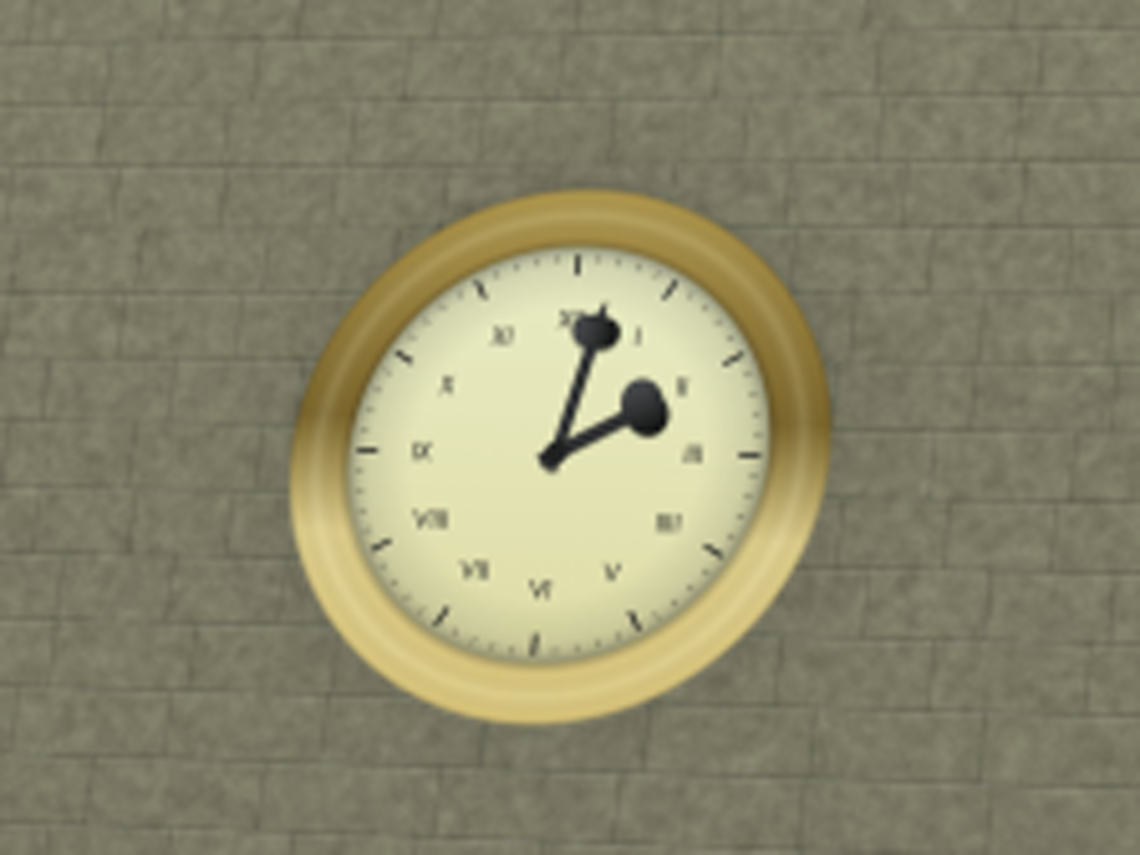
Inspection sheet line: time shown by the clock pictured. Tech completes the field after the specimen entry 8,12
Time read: 2,02
